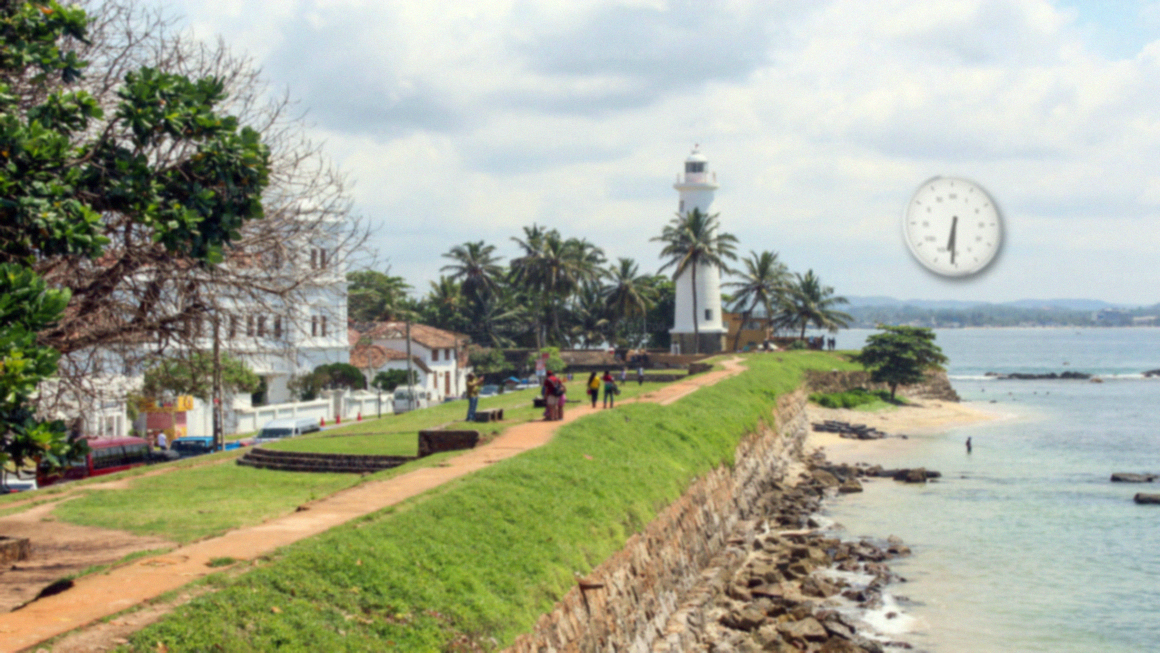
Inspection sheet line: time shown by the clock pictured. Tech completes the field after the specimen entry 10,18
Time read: 6,31
